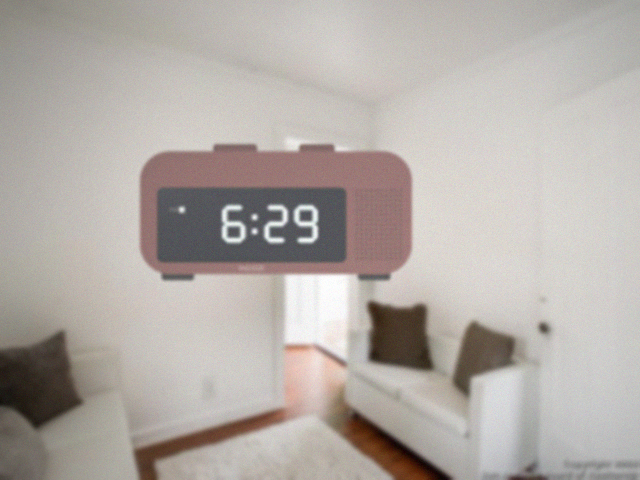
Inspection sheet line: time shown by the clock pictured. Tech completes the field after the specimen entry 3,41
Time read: 6,29
